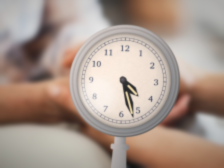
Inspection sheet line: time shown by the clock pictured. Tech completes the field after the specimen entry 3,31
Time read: 4,27
